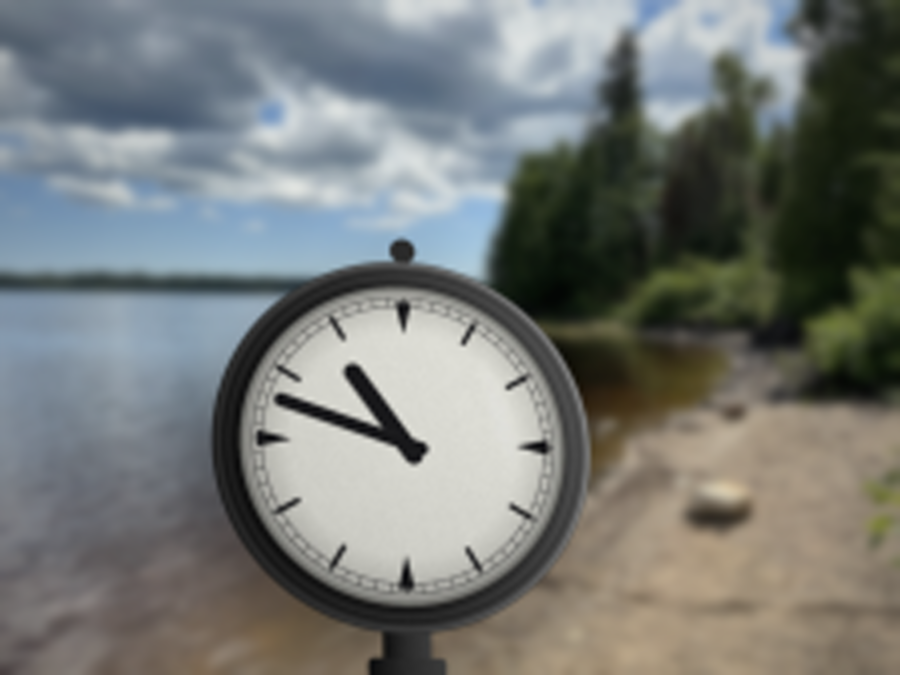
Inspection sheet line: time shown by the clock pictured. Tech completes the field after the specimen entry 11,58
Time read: 10,48
